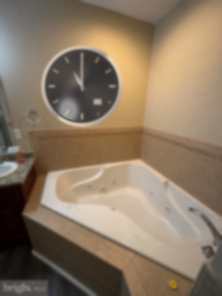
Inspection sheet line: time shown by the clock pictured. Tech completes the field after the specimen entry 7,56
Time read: 11,00
